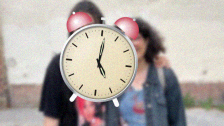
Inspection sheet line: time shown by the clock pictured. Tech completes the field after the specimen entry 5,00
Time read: 5,01
